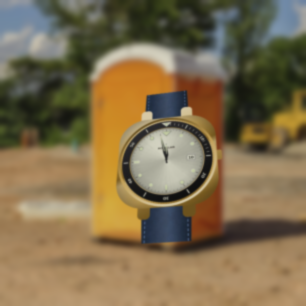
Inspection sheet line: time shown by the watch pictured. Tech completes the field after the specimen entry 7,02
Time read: 11,58
